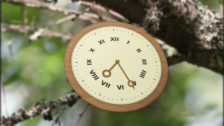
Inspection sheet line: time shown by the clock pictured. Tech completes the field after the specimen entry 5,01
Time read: 7,26
